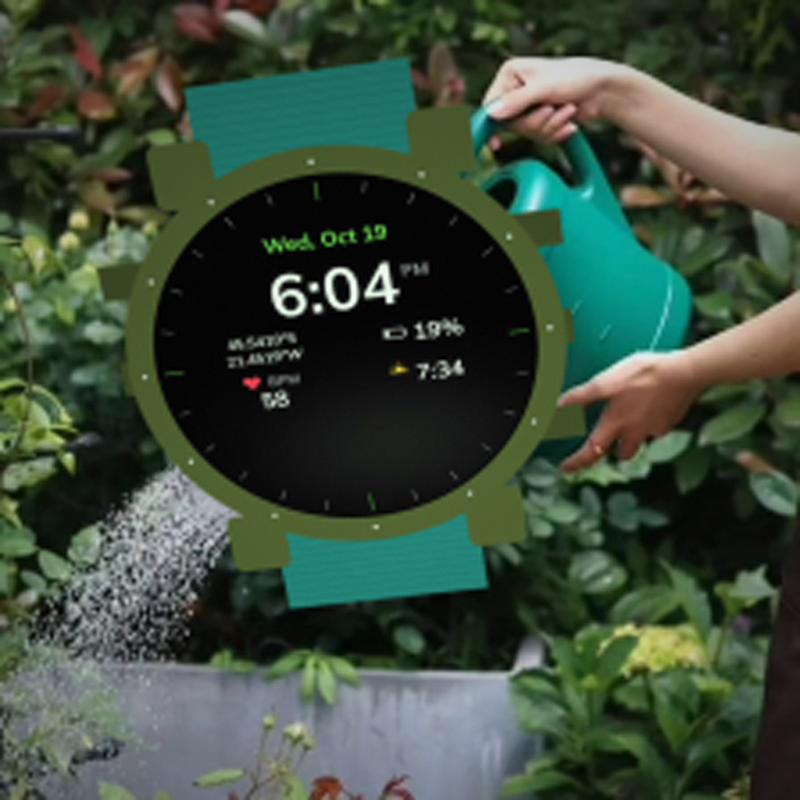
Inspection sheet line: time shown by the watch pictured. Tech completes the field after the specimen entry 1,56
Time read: 6,04
